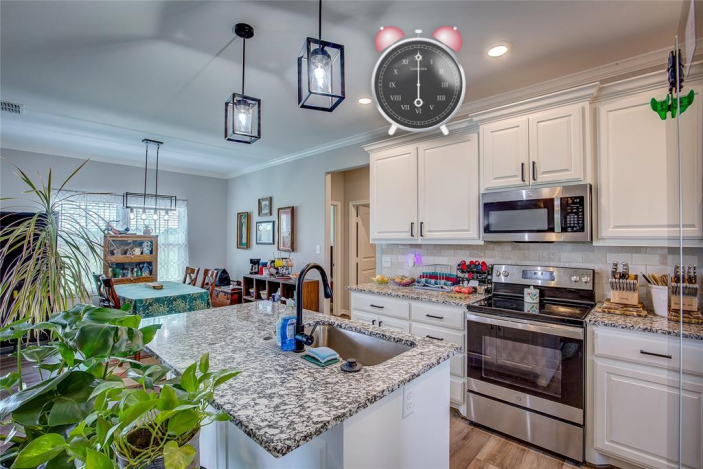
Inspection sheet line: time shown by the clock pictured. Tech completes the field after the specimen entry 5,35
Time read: 6,00
